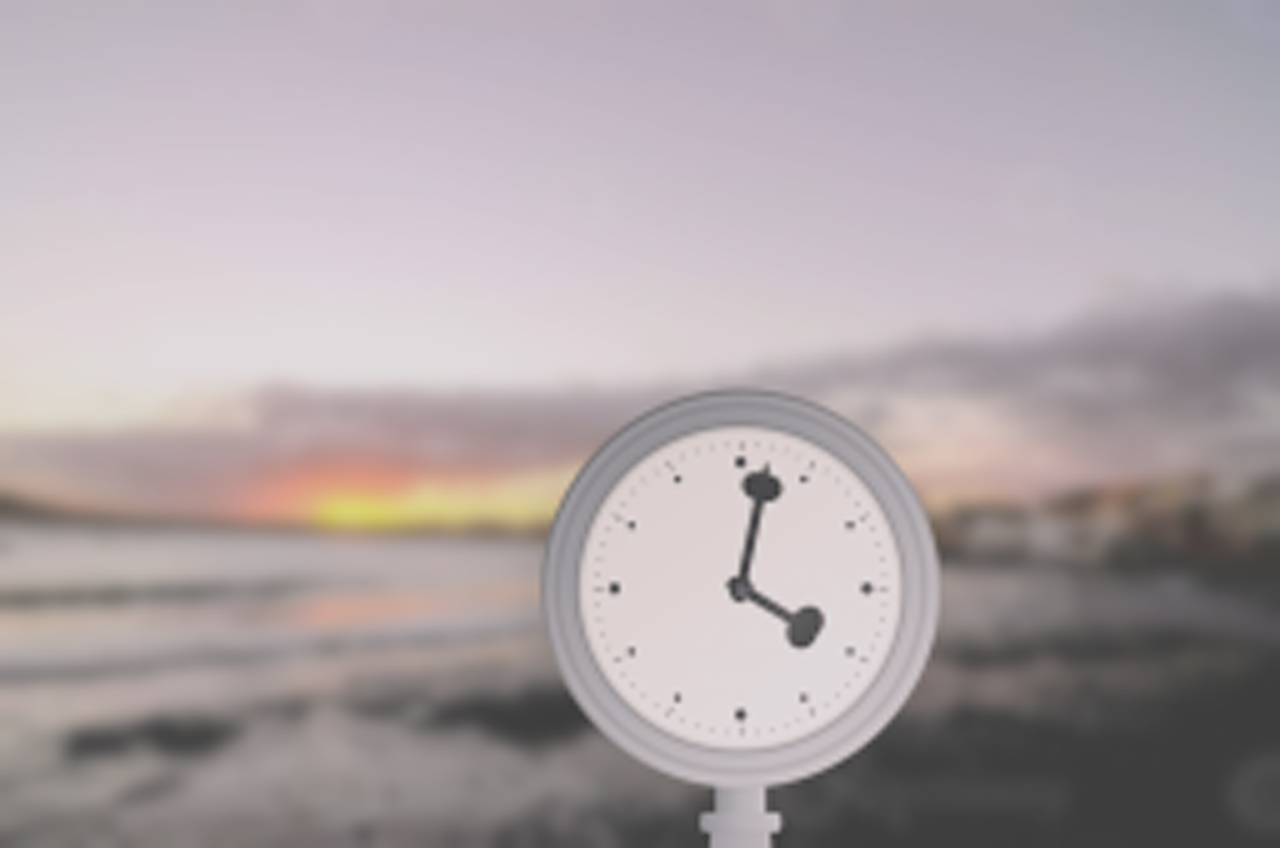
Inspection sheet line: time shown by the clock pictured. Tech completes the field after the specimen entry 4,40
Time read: 4,02
